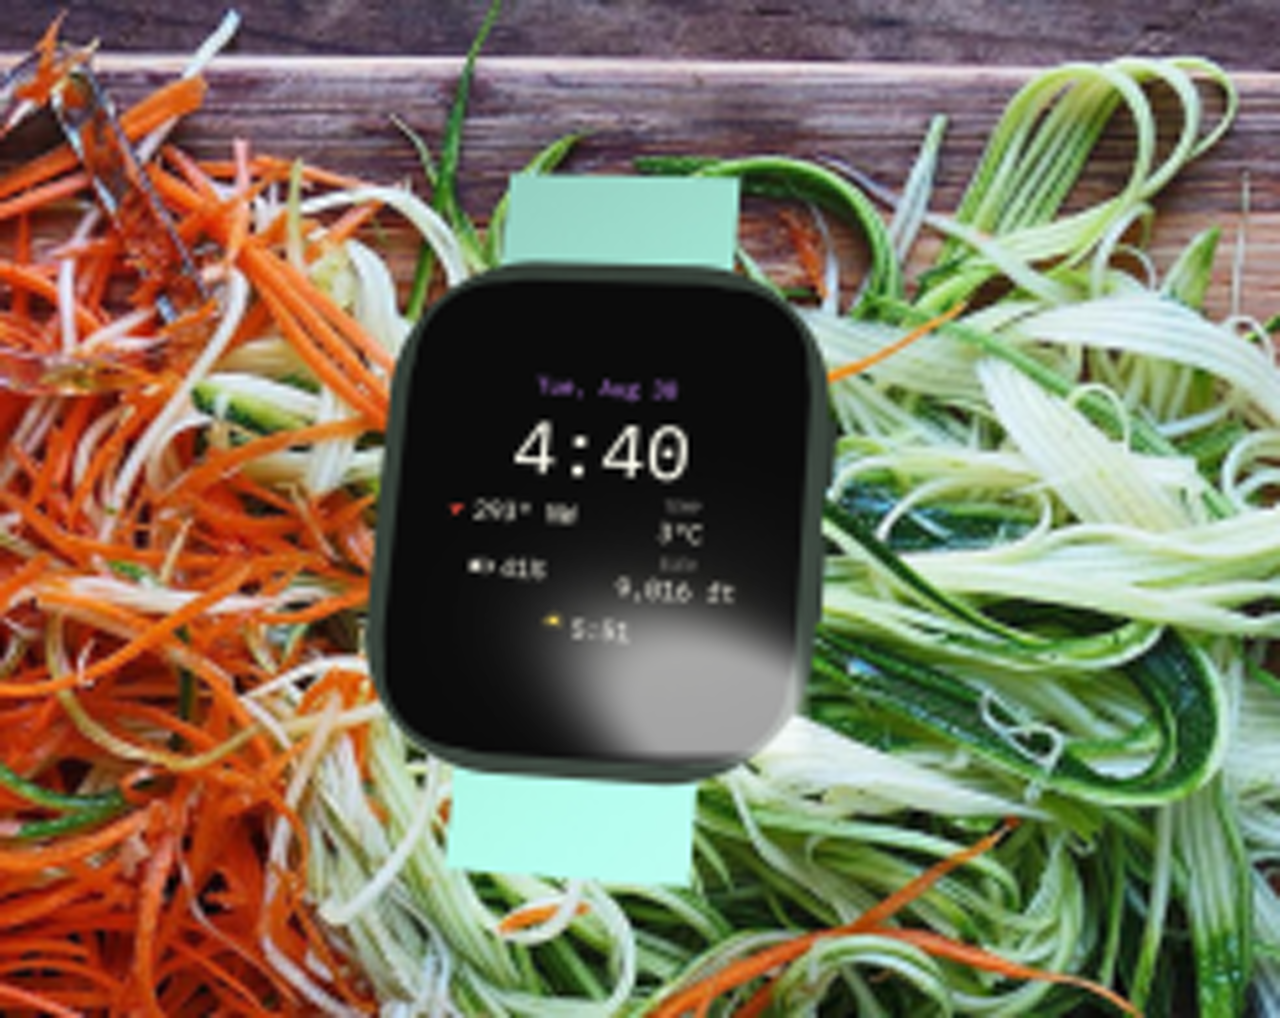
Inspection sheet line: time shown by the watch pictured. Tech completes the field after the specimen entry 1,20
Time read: 4,40
